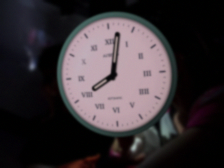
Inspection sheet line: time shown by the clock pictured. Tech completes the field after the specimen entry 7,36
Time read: 8,02
